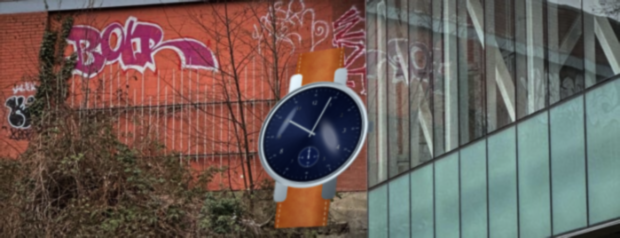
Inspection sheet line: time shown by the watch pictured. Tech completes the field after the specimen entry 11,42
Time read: 10,04
